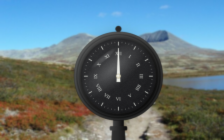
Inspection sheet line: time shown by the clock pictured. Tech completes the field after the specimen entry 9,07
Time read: 12,00
